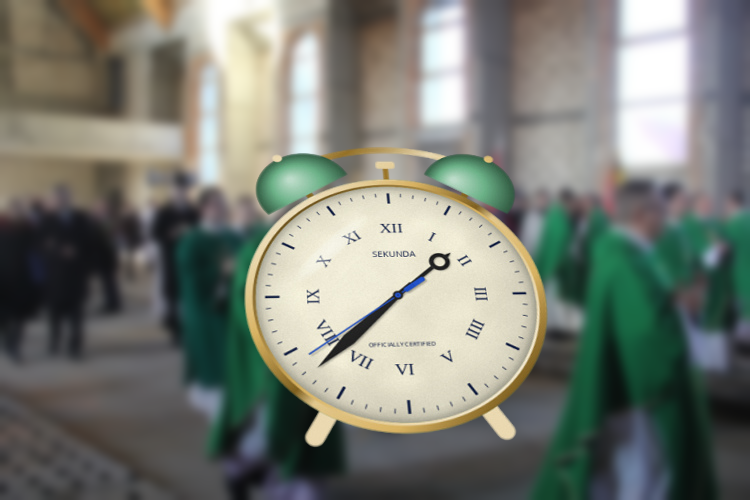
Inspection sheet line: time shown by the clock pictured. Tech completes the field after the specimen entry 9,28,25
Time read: 1,37,39
